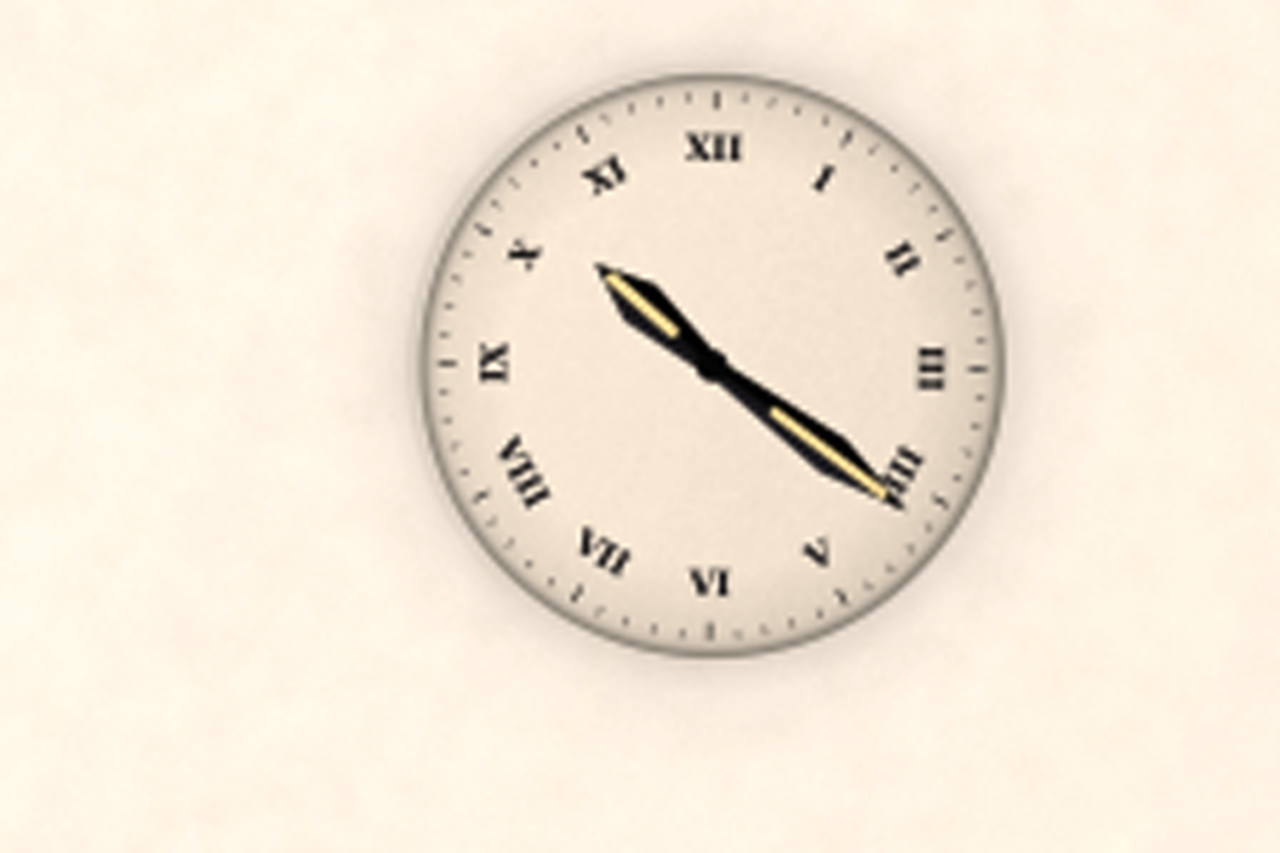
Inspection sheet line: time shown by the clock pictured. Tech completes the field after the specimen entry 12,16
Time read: 10,21
